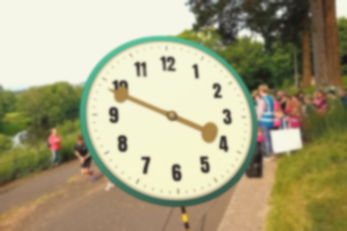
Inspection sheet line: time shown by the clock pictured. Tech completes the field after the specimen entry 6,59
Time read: 3,49
